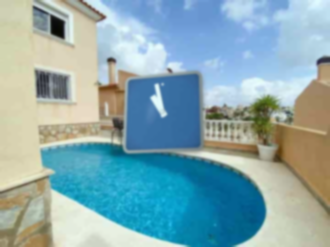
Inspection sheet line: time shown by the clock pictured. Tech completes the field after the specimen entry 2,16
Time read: 10,58
